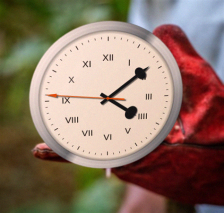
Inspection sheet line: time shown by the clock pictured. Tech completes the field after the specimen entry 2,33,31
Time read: 4,08,46
